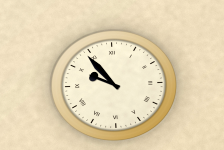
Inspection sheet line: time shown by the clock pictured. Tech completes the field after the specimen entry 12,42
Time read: 9,54
